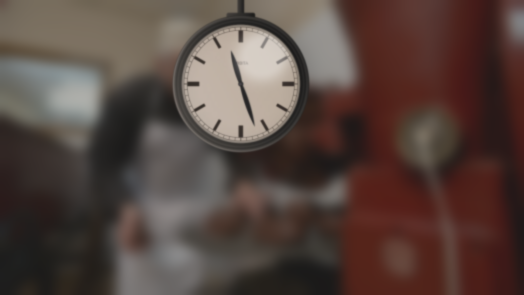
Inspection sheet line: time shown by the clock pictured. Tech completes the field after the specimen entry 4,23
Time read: 11,27
